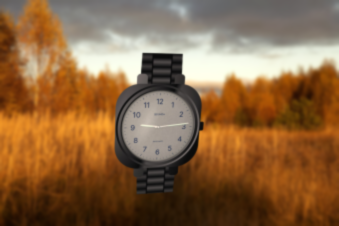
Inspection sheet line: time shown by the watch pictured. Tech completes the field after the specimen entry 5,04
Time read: 9,14
